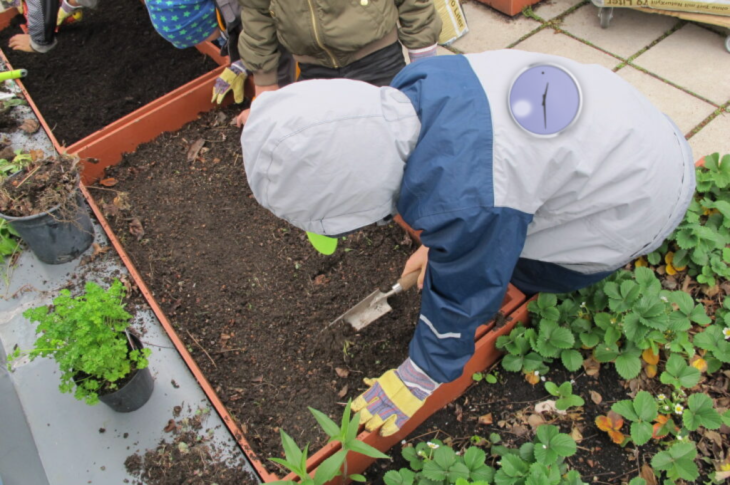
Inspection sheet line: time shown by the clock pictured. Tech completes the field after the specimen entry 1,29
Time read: 12,30
